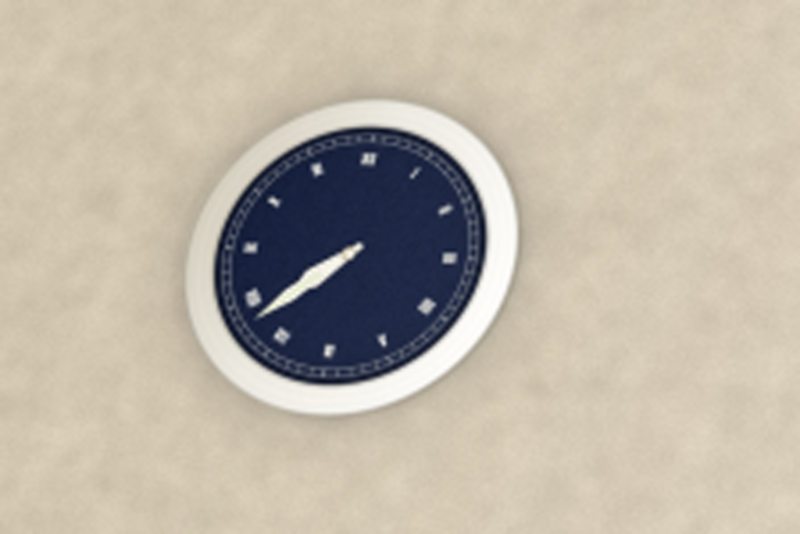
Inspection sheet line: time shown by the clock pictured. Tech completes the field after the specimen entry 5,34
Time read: 7,38
